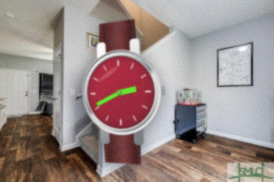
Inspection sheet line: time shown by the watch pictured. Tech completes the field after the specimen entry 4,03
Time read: 2,41
